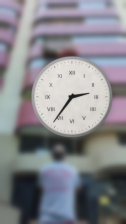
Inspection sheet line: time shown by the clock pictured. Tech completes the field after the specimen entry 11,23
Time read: 2,36
